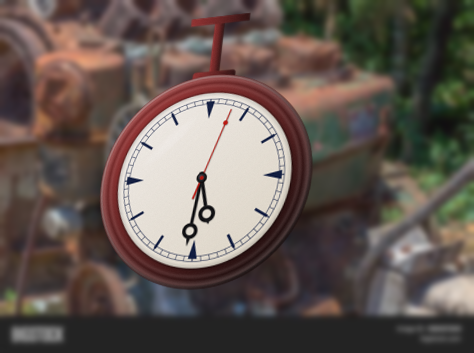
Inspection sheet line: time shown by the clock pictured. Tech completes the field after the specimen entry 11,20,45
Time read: 5,31,03
